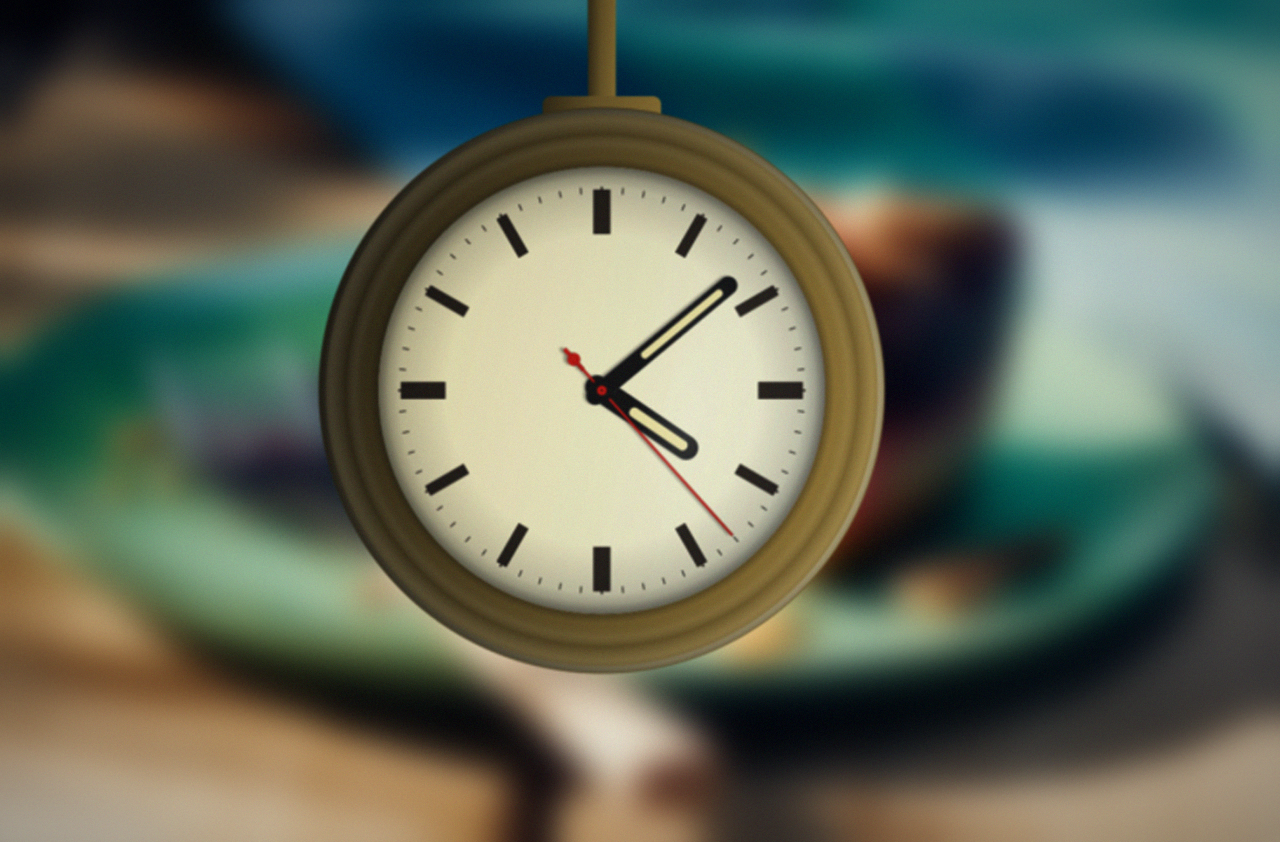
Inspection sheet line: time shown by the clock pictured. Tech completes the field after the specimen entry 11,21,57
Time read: 4,08,23
